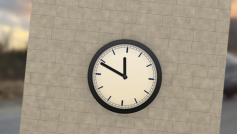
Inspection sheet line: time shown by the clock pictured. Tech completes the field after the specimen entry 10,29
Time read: 11,49
